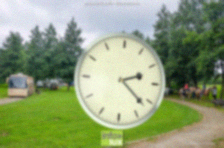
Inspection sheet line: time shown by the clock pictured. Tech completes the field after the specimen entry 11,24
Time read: 2,22
